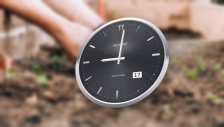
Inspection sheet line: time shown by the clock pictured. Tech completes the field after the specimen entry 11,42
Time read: 9,01
